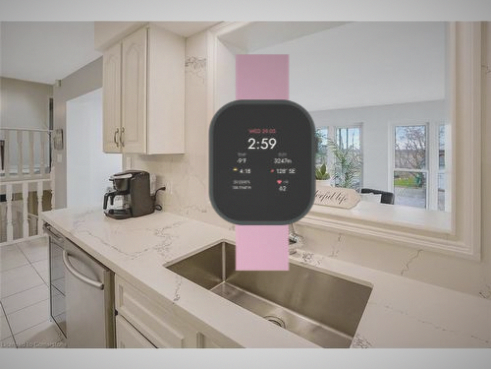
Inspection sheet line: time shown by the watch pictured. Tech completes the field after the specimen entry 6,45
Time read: 2,59
